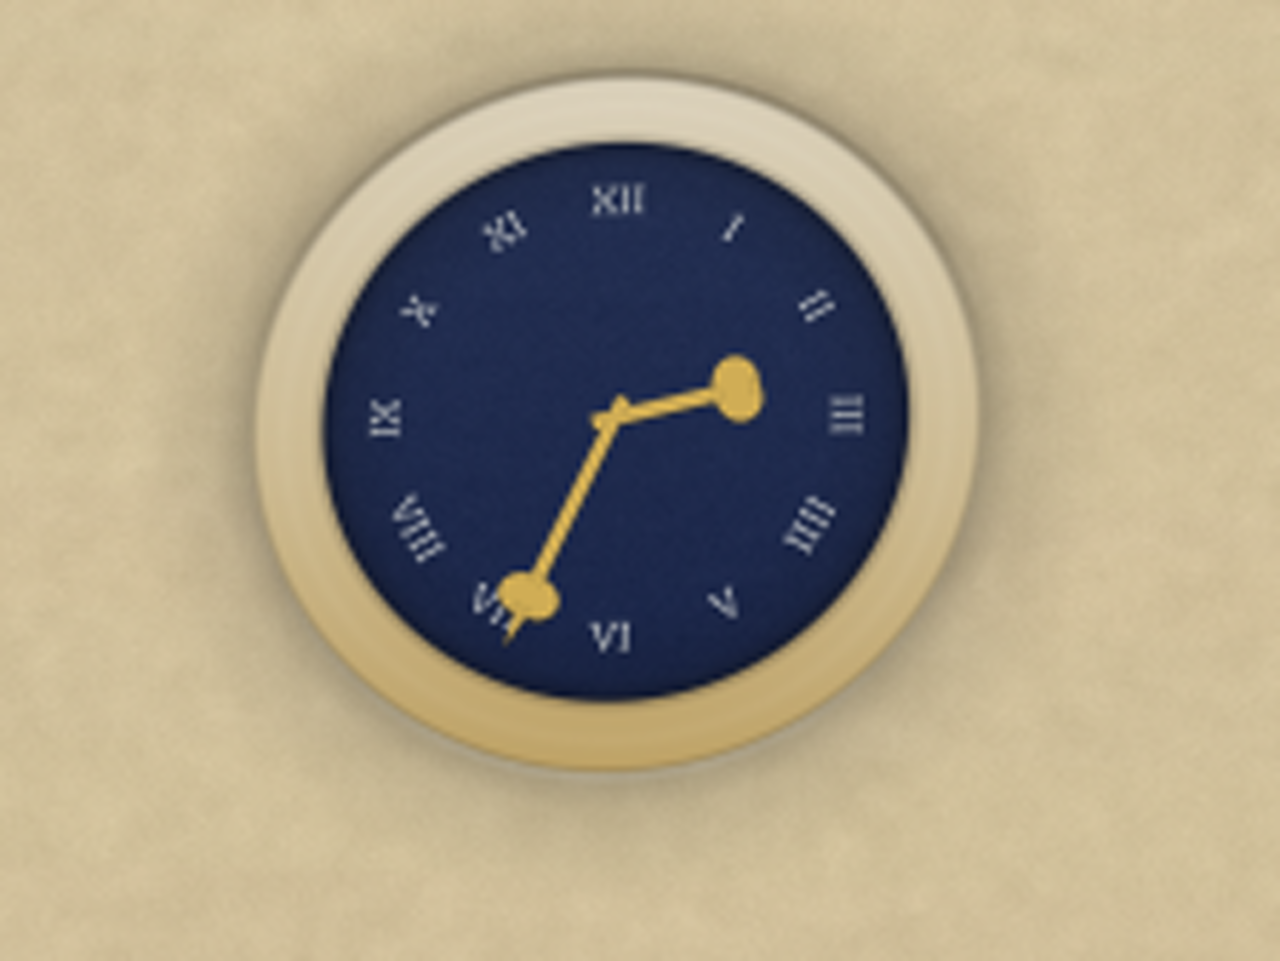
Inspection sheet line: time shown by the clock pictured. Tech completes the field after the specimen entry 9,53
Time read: 2,34
